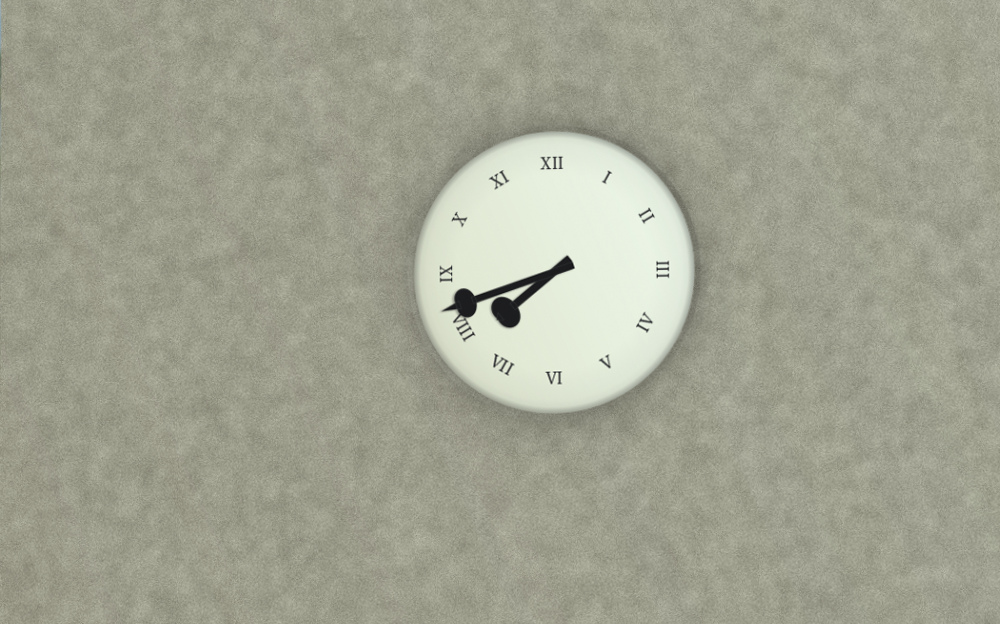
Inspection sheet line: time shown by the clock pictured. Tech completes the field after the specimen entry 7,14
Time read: 7,42
